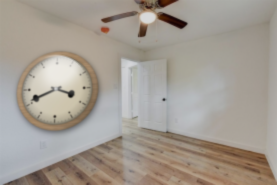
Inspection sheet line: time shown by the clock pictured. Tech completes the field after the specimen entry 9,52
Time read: 3,41
